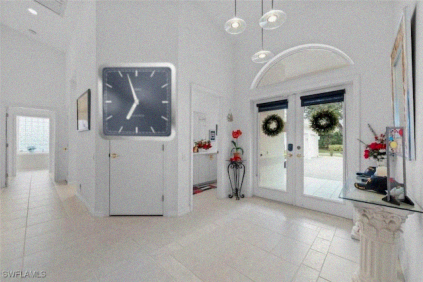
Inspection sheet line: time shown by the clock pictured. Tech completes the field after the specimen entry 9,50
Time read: 6,57
